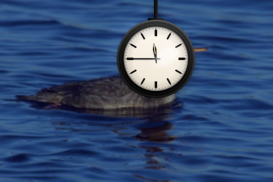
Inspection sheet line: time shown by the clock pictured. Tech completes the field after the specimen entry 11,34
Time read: 11,45
